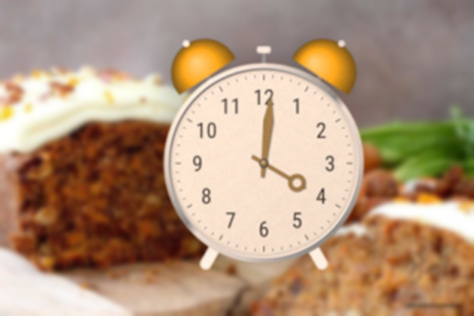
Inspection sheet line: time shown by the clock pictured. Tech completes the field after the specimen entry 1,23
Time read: 4,01
